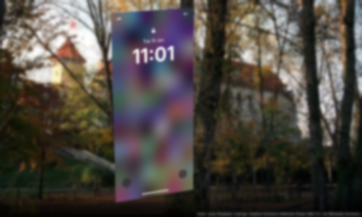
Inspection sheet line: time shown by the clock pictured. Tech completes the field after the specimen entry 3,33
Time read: 11,01
